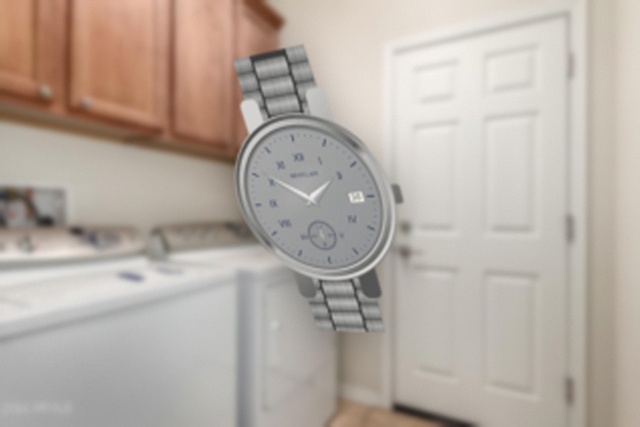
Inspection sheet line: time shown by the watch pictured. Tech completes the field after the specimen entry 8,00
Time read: 1,51
